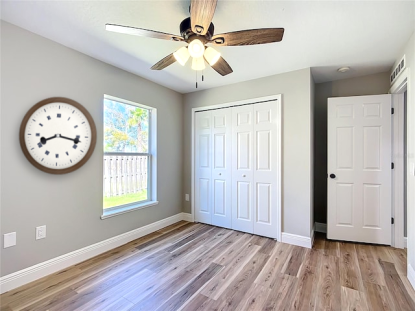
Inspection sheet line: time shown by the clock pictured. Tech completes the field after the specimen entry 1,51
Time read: 8,17
